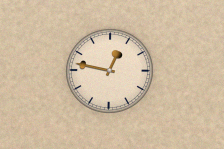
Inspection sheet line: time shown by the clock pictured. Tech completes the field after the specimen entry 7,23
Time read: 12,47
